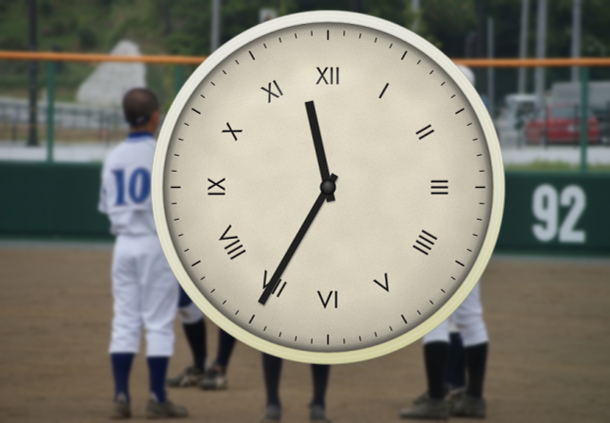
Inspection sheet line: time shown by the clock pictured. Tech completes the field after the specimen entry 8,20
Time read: 11,35
